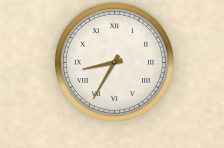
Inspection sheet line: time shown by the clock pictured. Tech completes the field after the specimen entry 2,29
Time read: 8,35
